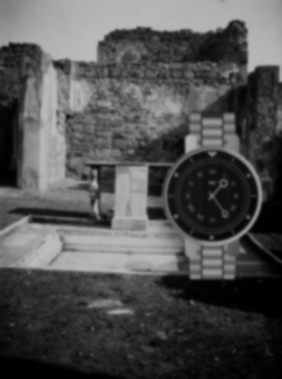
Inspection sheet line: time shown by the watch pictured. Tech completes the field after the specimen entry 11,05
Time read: 1,24
